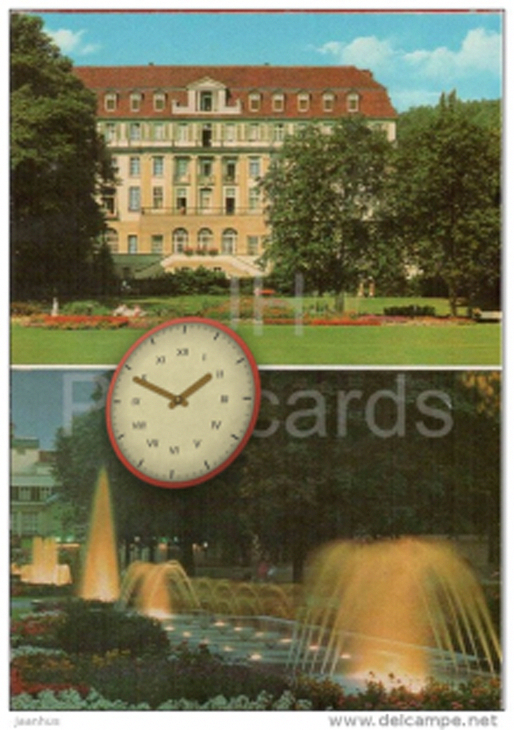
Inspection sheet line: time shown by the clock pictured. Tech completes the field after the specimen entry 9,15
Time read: 1,49
